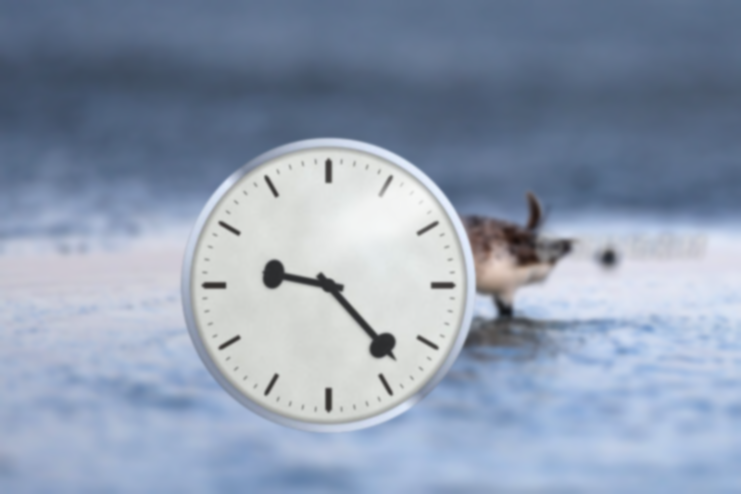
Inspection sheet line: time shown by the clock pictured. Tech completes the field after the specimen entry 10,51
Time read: 9,23
